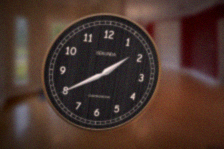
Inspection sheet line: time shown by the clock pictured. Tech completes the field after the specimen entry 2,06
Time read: 1,40
